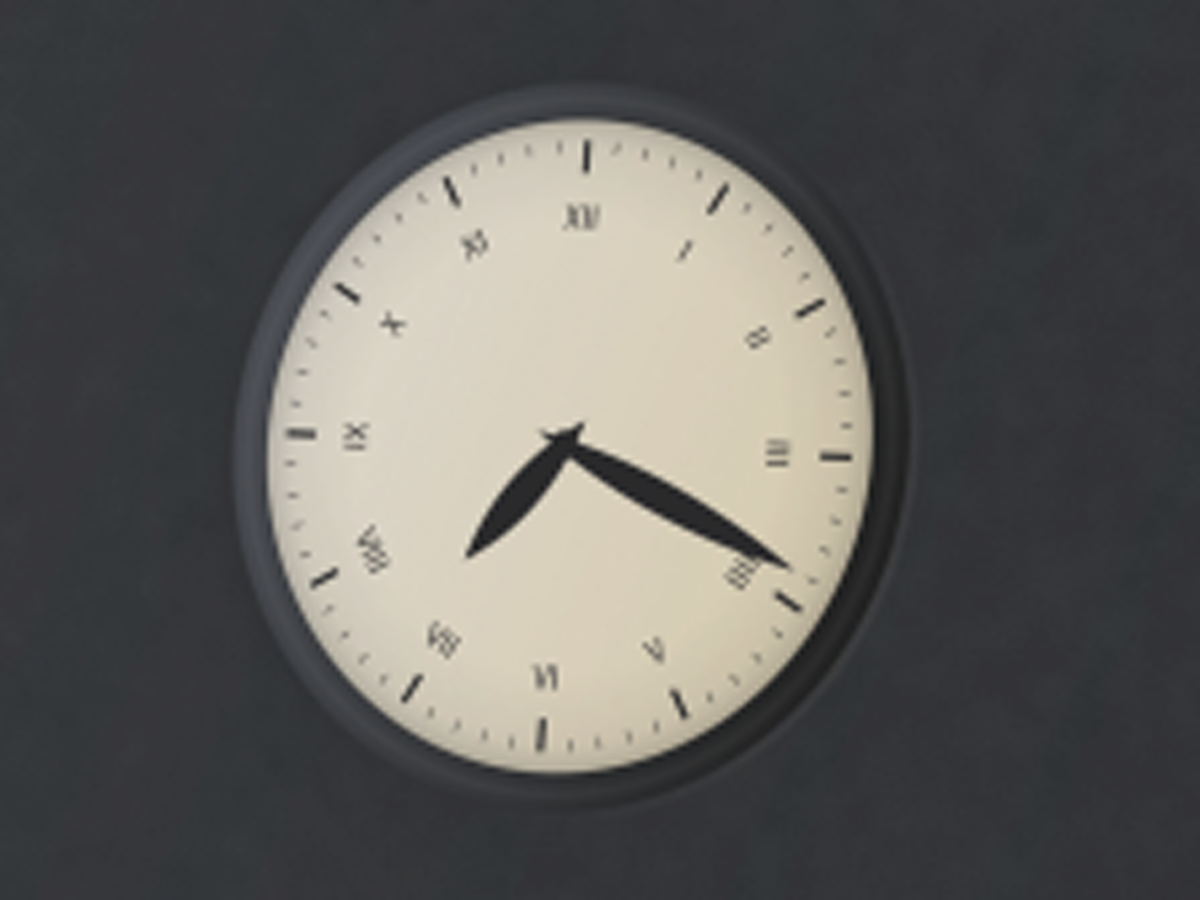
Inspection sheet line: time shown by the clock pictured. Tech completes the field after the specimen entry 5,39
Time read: 7,19
